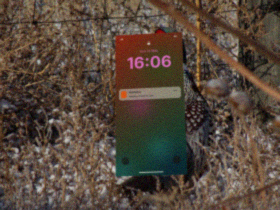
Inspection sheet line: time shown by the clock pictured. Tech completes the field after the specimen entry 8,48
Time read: 16,06
